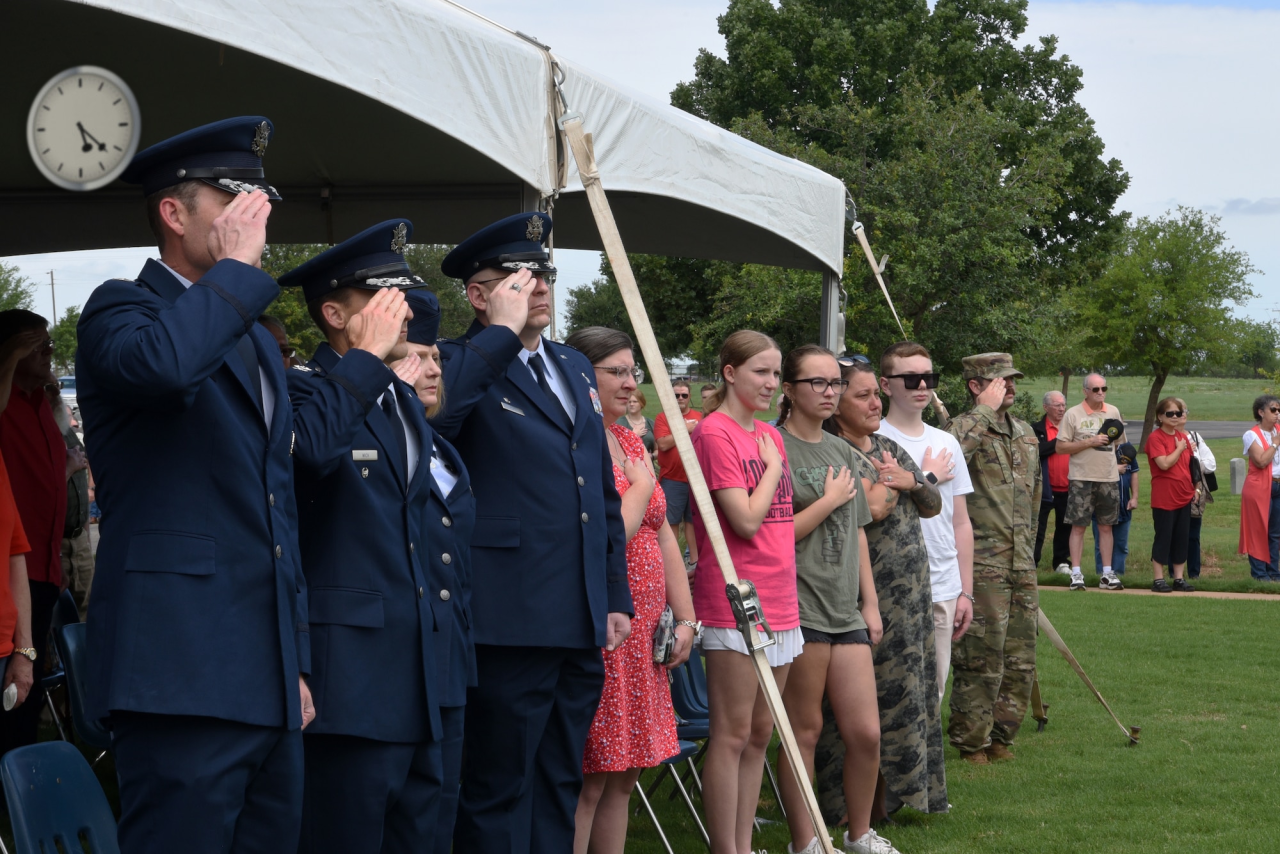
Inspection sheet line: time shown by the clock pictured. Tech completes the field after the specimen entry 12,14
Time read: 5,22
